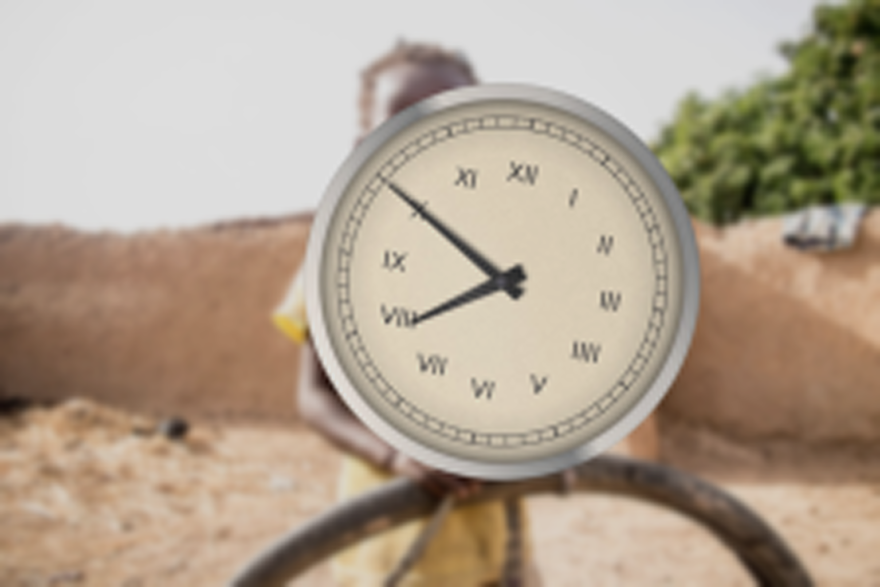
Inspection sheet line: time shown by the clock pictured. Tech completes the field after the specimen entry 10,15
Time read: 7,50
